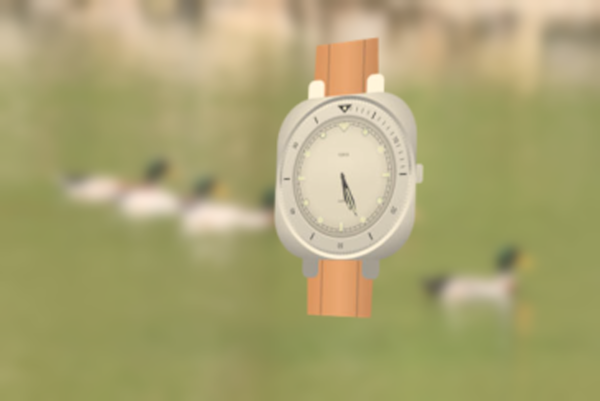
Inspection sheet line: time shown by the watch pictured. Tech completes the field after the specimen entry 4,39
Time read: 5,26
